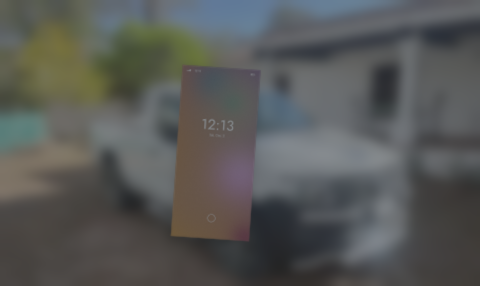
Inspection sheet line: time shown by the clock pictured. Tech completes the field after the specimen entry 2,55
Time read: 12,13
